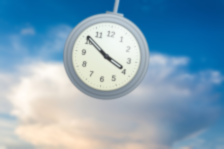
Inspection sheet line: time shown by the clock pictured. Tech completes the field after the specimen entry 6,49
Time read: 3,51
